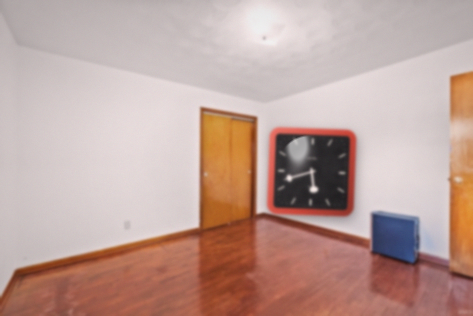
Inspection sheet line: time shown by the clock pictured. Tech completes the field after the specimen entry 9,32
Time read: 5,42
